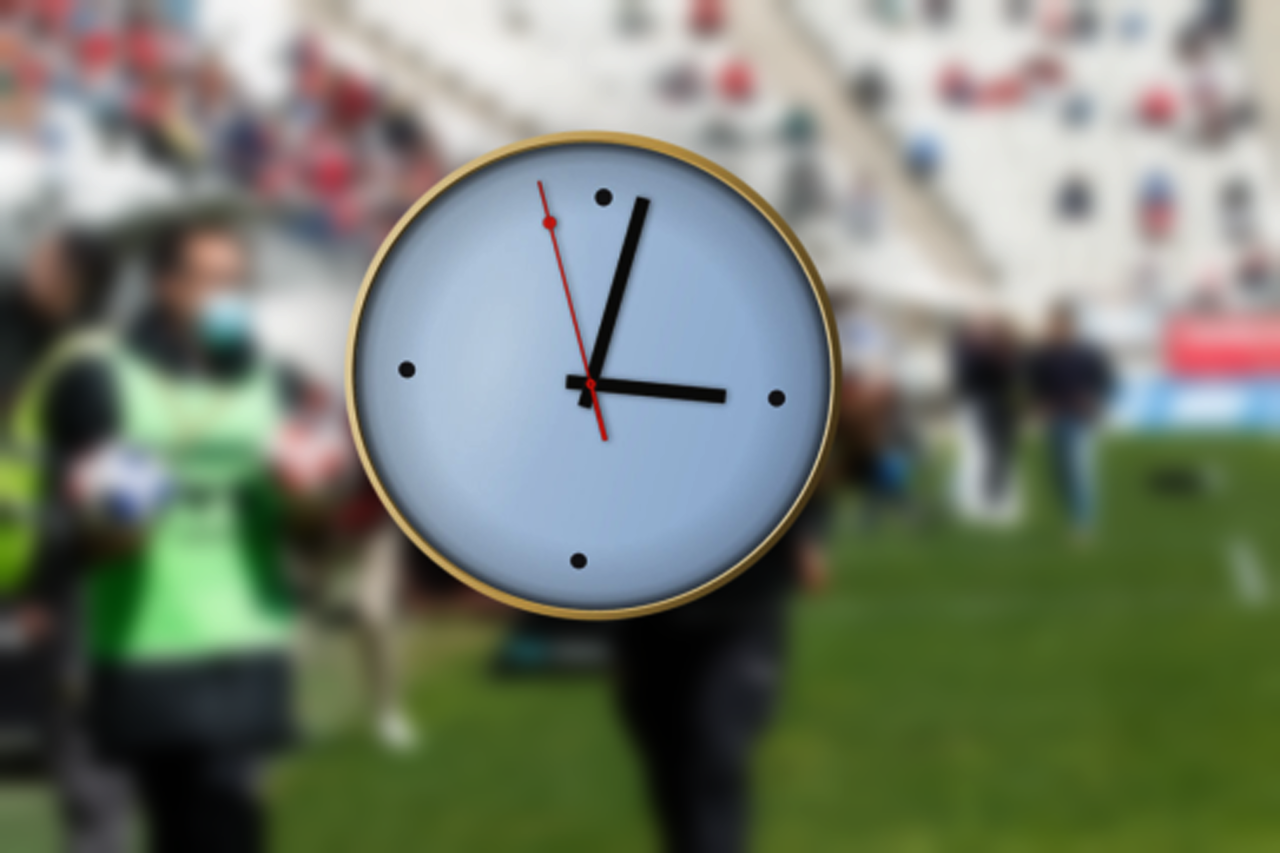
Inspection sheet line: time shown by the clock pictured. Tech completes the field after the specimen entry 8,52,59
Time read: 3,01,57
